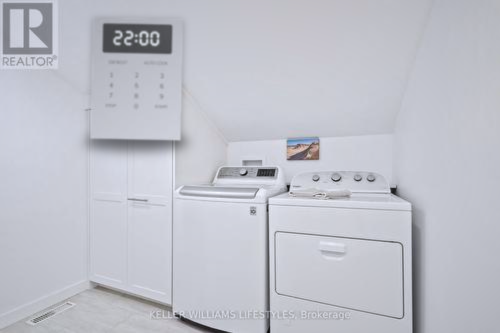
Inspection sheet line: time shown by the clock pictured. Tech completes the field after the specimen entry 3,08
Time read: 22,00
